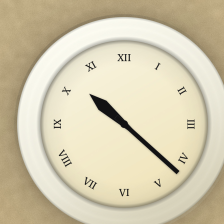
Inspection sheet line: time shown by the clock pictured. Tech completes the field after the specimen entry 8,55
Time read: 10,22
